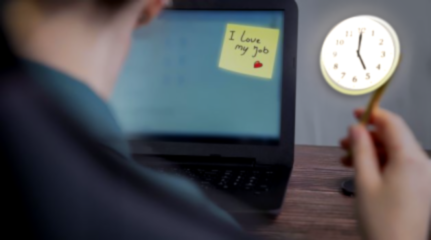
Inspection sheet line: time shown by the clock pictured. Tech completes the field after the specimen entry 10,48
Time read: 5,00
